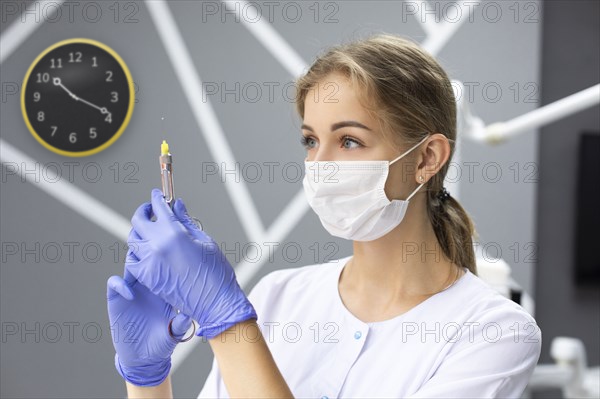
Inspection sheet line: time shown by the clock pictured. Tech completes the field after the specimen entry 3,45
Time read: 10,19
